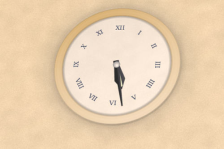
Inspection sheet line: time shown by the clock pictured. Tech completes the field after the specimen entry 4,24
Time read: 5,28
